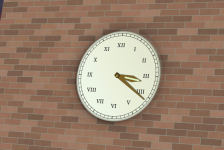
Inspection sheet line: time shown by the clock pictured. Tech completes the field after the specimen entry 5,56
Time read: 3,21
